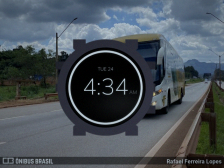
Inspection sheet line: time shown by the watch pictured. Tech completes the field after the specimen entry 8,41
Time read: 4,34
